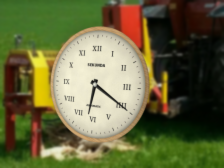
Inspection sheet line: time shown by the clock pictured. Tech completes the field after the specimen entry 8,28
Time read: 6,20
